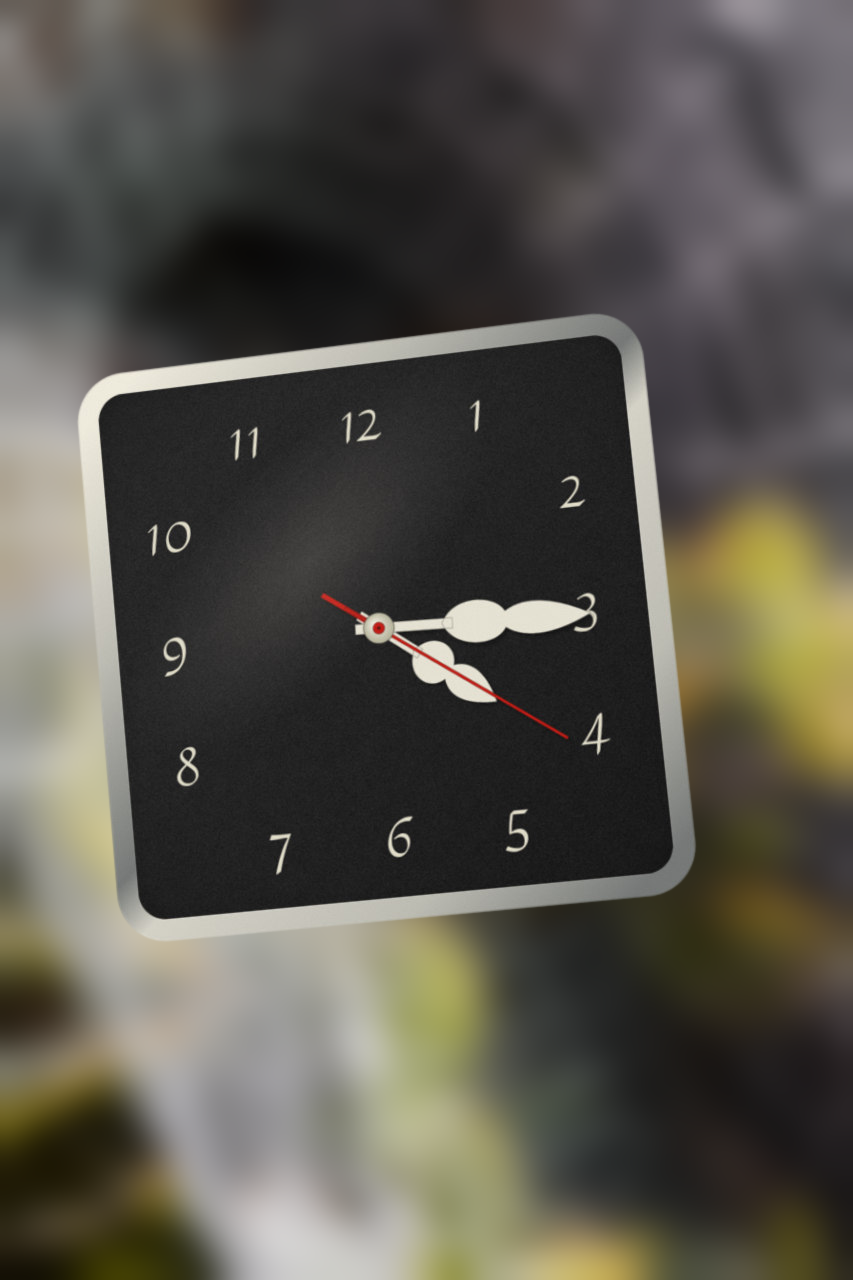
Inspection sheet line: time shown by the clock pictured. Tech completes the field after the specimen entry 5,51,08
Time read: 4,15,21
